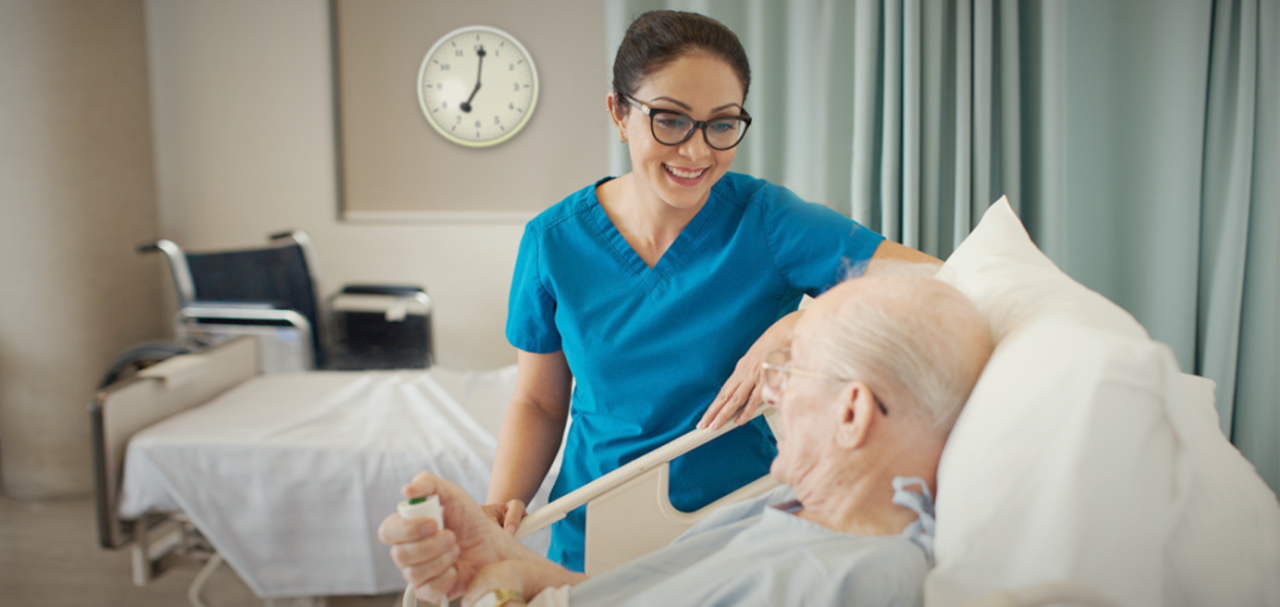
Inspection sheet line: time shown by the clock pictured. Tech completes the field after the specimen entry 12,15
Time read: 7,01
